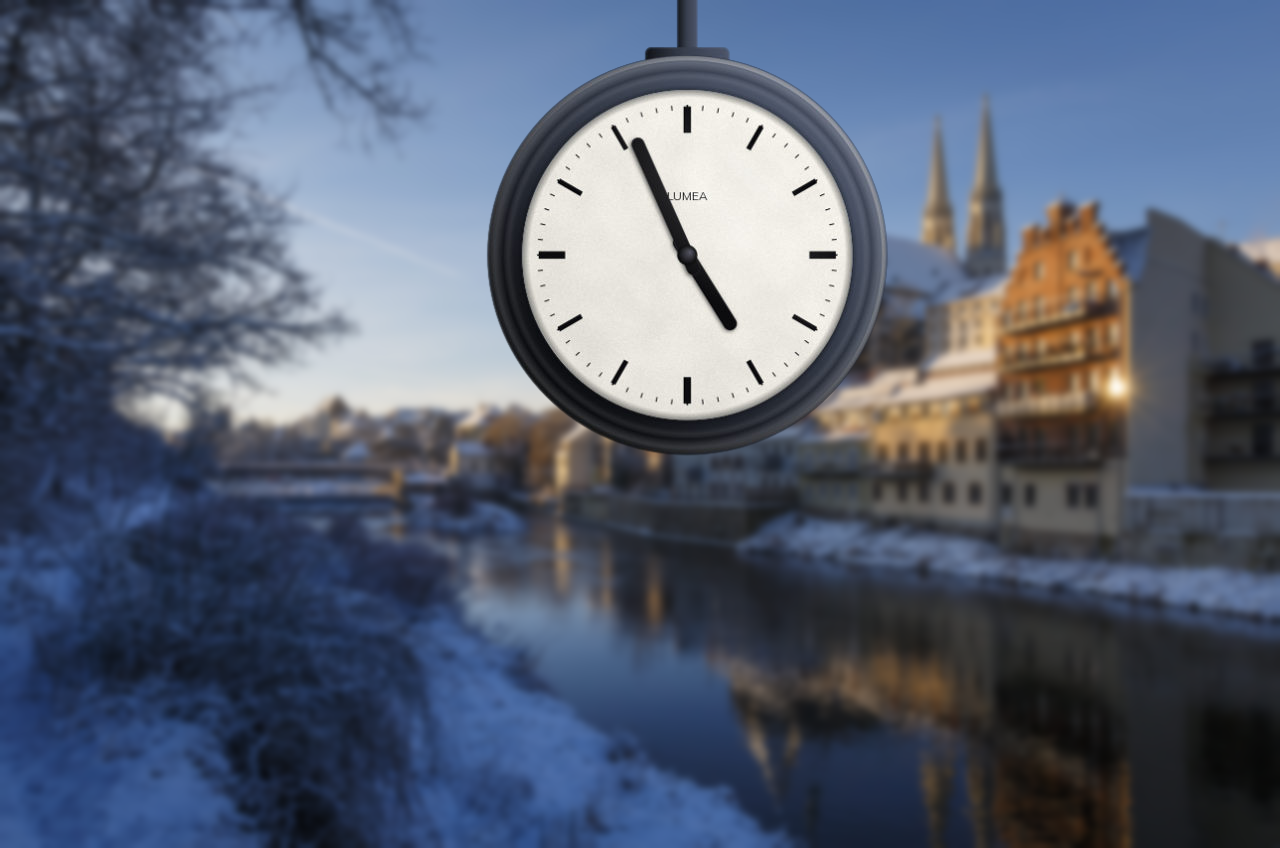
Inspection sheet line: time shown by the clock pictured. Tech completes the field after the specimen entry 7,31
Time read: 4,56
